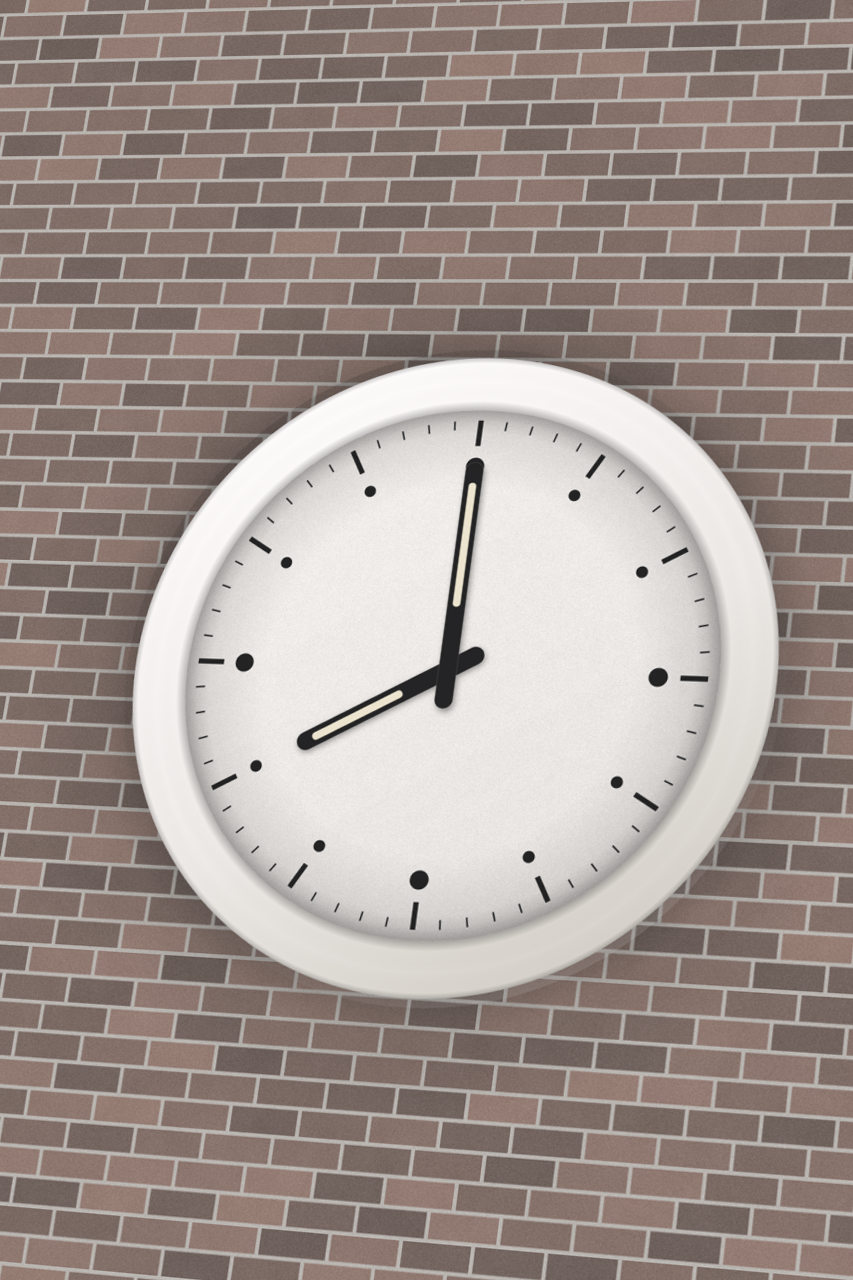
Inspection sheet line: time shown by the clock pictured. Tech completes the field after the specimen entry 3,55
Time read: 8,00
